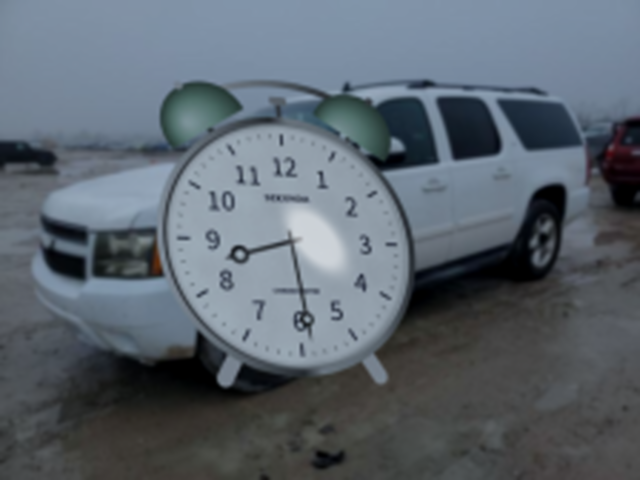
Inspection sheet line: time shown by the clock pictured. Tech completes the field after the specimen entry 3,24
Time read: 8,29
